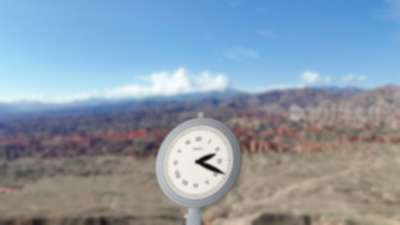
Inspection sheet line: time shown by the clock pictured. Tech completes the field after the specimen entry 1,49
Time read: 2,19
